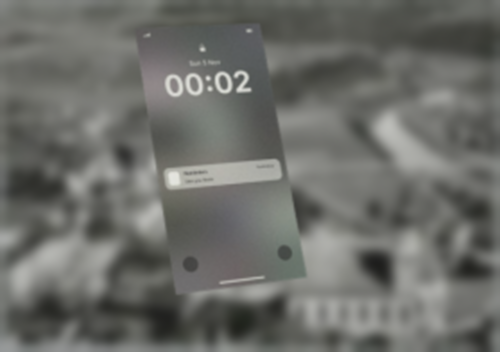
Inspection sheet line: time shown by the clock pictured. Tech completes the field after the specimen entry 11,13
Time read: 0,02
